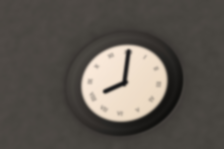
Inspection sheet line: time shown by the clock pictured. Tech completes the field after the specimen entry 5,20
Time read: 8,00
